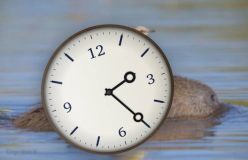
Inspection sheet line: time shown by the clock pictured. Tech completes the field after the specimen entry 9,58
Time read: 2,25
